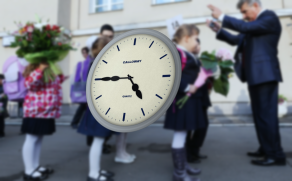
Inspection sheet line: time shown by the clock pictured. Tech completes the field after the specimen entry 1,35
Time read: 4,45
